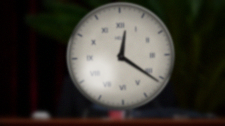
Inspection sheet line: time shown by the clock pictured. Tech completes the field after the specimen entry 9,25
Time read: 12,21
